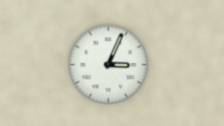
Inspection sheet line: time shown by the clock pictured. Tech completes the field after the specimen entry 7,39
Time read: 3,04
